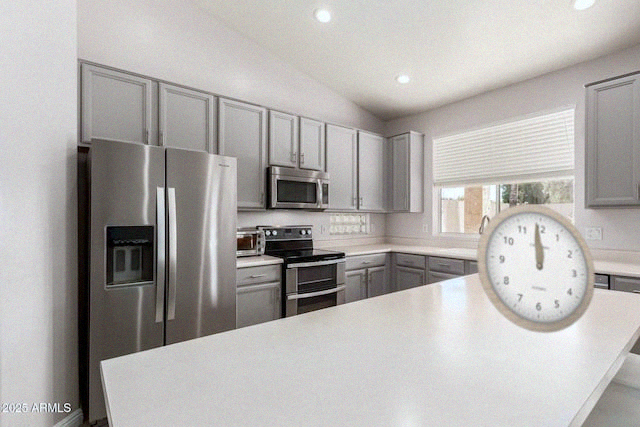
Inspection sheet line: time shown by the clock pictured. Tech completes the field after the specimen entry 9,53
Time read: 11,59
